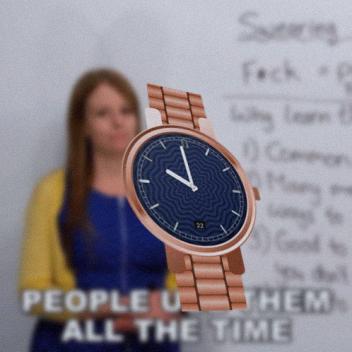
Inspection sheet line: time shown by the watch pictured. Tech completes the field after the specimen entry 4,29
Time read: 9,59
